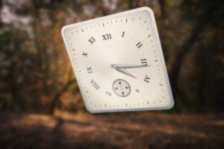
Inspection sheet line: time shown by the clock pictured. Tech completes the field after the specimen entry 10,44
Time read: 4,16
